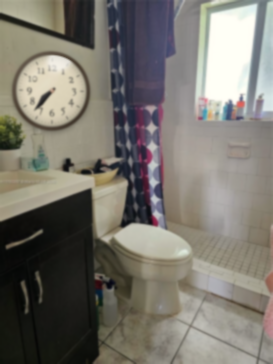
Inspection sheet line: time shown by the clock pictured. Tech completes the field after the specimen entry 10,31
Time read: 7,37
